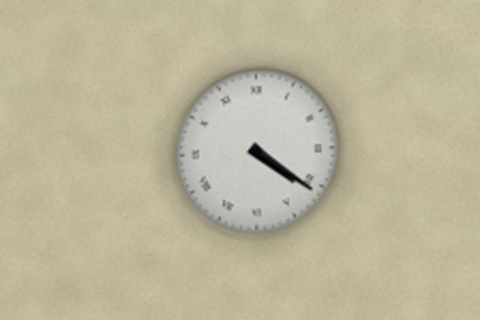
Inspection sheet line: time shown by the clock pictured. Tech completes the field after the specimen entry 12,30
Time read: 4,21
